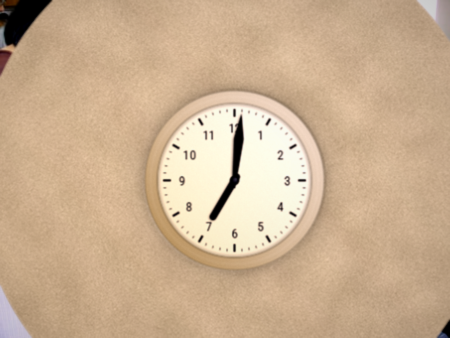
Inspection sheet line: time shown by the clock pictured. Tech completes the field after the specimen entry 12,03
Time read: 7,01
